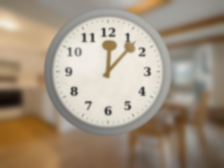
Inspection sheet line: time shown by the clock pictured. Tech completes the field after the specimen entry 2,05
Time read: 12,07
